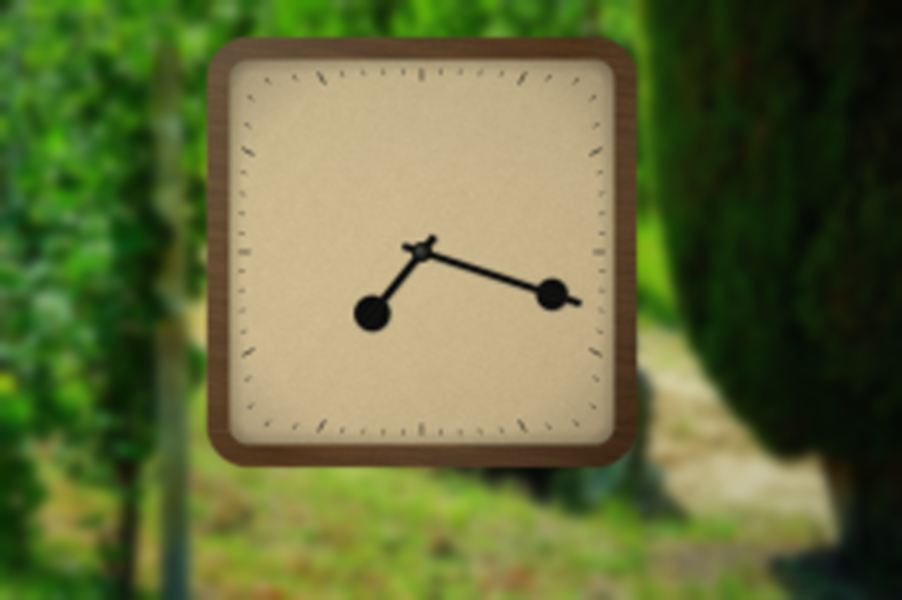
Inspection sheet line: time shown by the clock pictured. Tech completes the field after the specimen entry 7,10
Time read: 7,18
